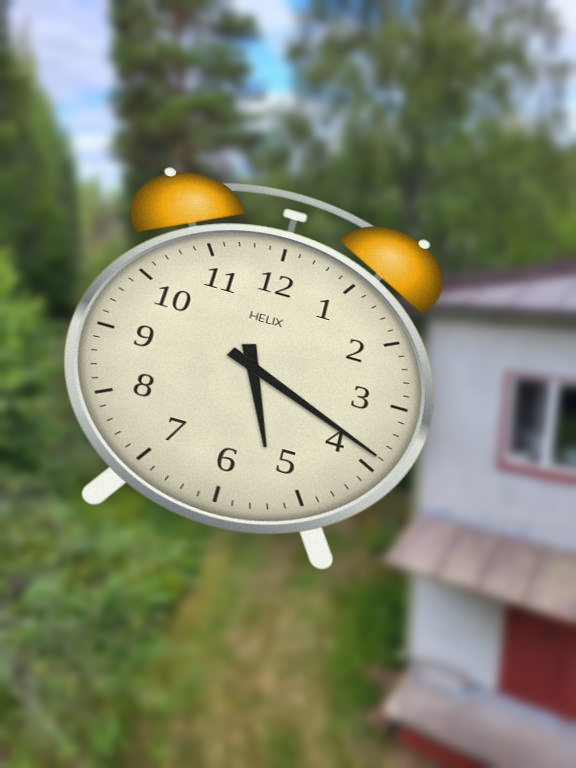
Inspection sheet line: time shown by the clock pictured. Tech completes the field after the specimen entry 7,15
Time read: 5,19
